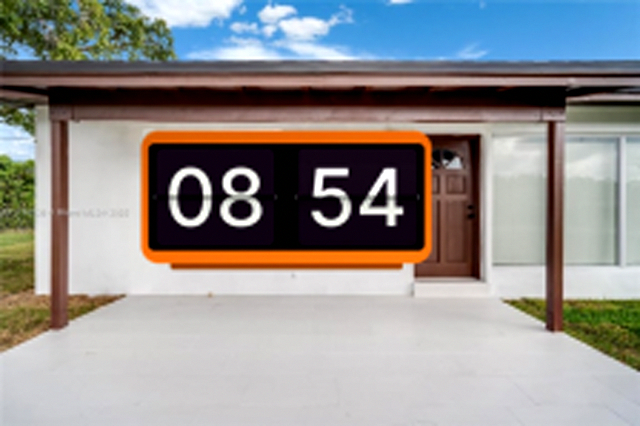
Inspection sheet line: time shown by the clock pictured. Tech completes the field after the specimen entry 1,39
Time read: 8,54
